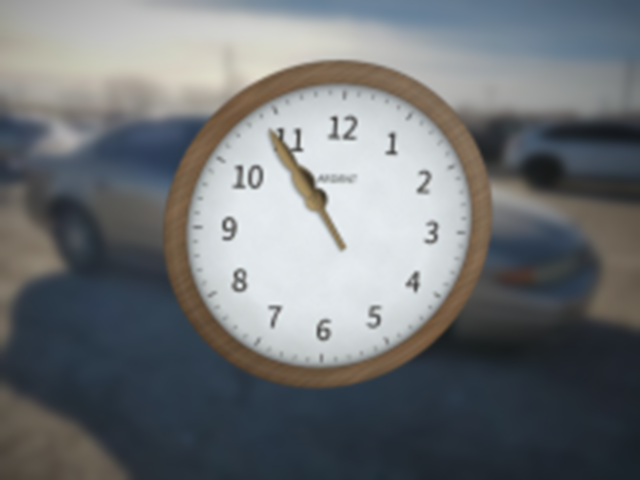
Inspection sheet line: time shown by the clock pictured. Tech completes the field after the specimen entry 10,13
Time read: 10,54
